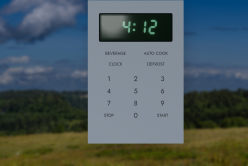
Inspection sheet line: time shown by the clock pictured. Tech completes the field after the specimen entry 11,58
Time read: 4,12
